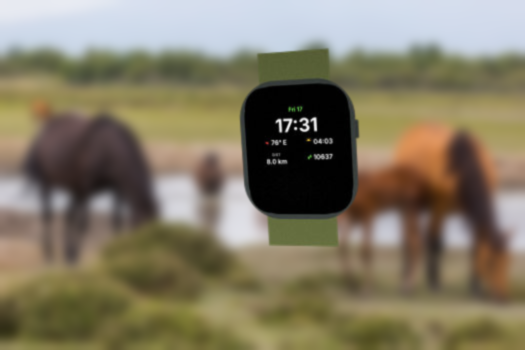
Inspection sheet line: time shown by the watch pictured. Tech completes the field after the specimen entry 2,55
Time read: 17,31
